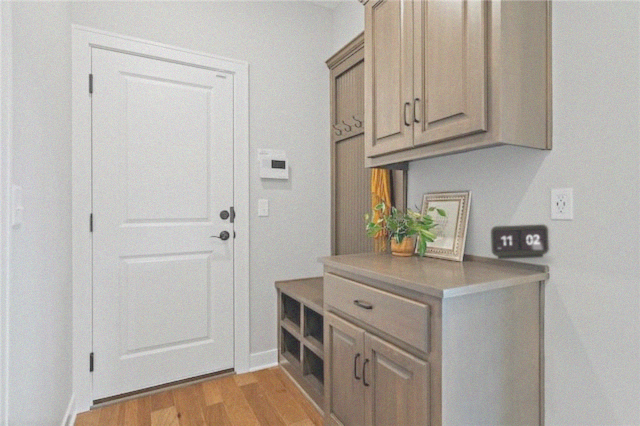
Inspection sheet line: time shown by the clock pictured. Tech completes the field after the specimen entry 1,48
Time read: 11,02
